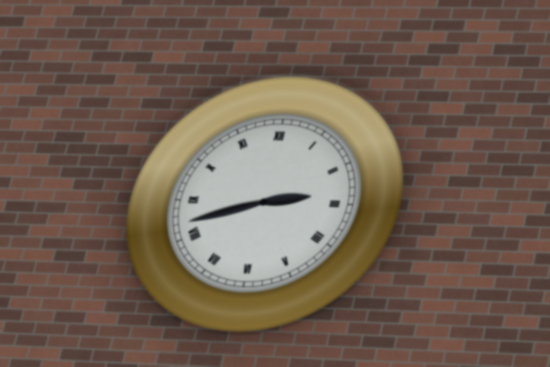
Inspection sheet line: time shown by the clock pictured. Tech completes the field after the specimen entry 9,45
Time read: 2,42
